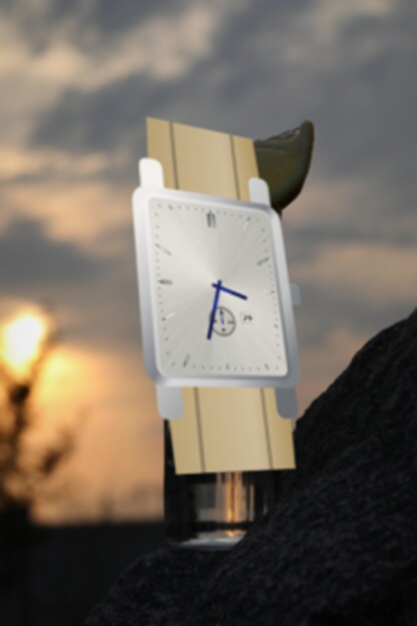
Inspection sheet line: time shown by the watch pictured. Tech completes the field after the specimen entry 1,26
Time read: 3,33
